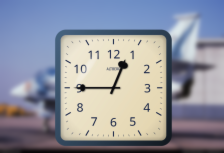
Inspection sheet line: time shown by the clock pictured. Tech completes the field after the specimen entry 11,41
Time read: 12,45
